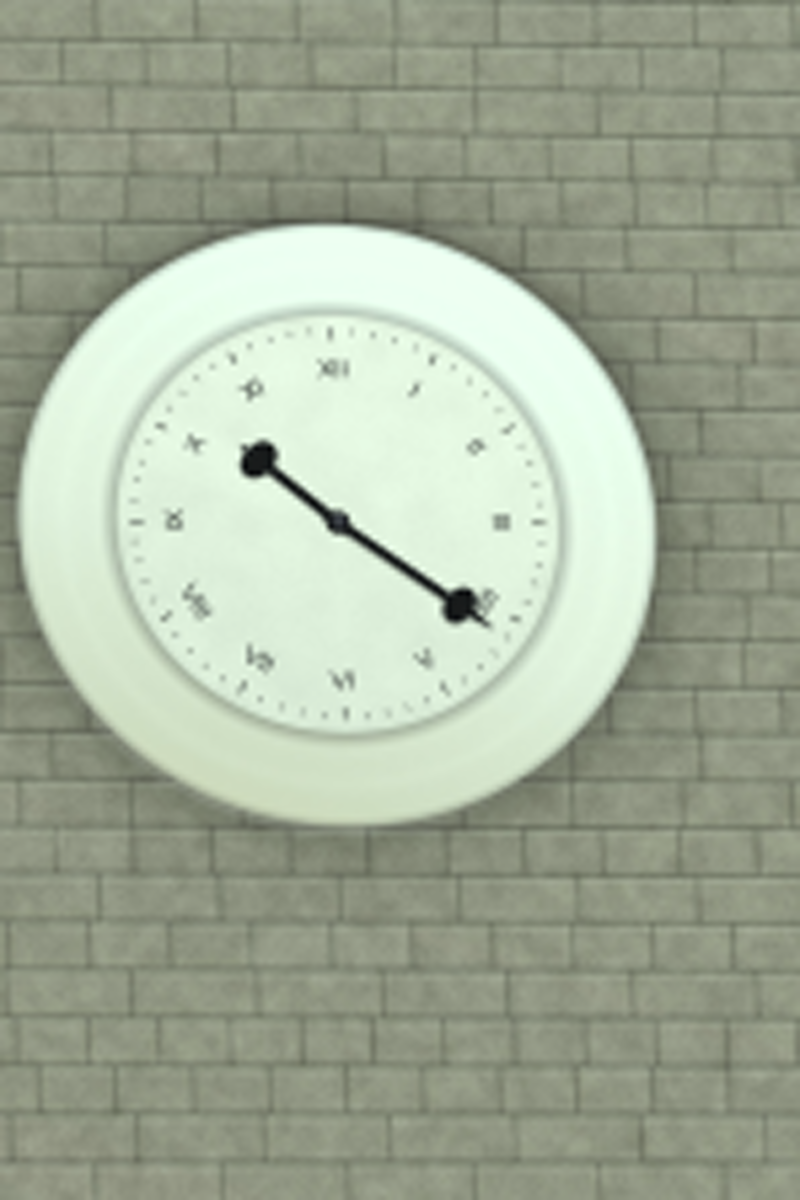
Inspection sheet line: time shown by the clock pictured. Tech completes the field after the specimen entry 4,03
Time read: 10,21
